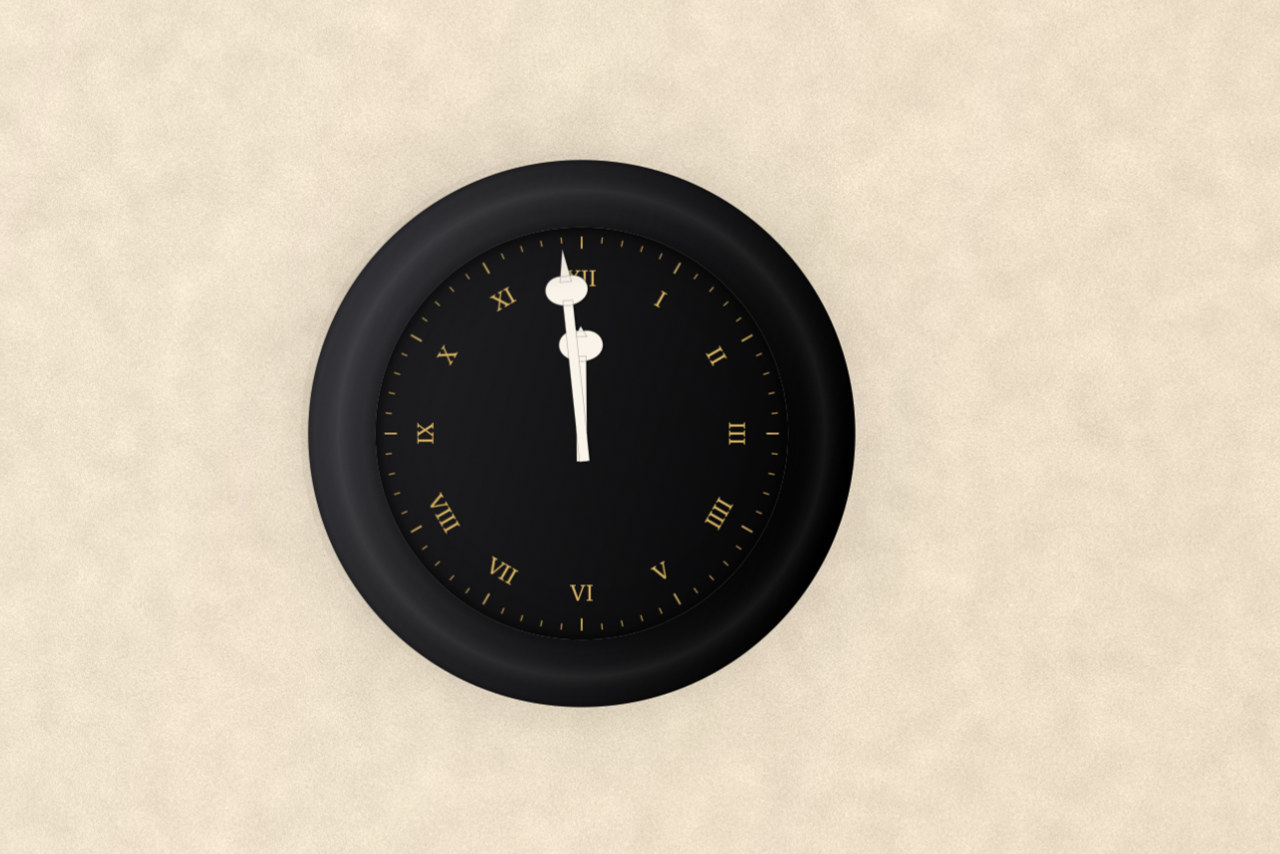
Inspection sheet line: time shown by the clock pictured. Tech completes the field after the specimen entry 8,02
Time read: 11,59
